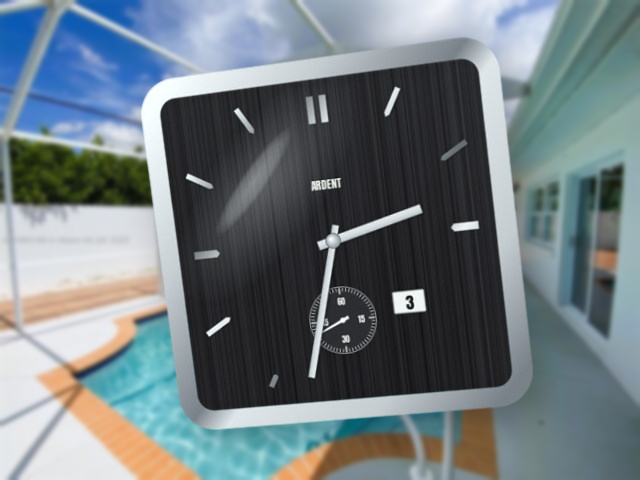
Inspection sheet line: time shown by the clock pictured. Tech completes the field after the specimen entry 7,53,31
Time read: 2,32,41
